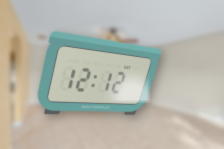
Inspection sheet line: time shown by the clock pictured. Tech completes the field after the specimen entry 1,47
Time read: 12,12
